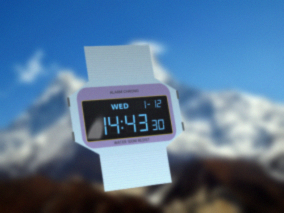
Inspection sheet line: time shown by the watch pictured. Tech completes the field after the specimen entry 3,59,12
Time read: 14,43,30
